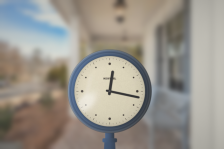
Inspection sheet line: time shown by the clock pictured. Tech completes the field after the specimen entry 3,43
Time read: 12,17
